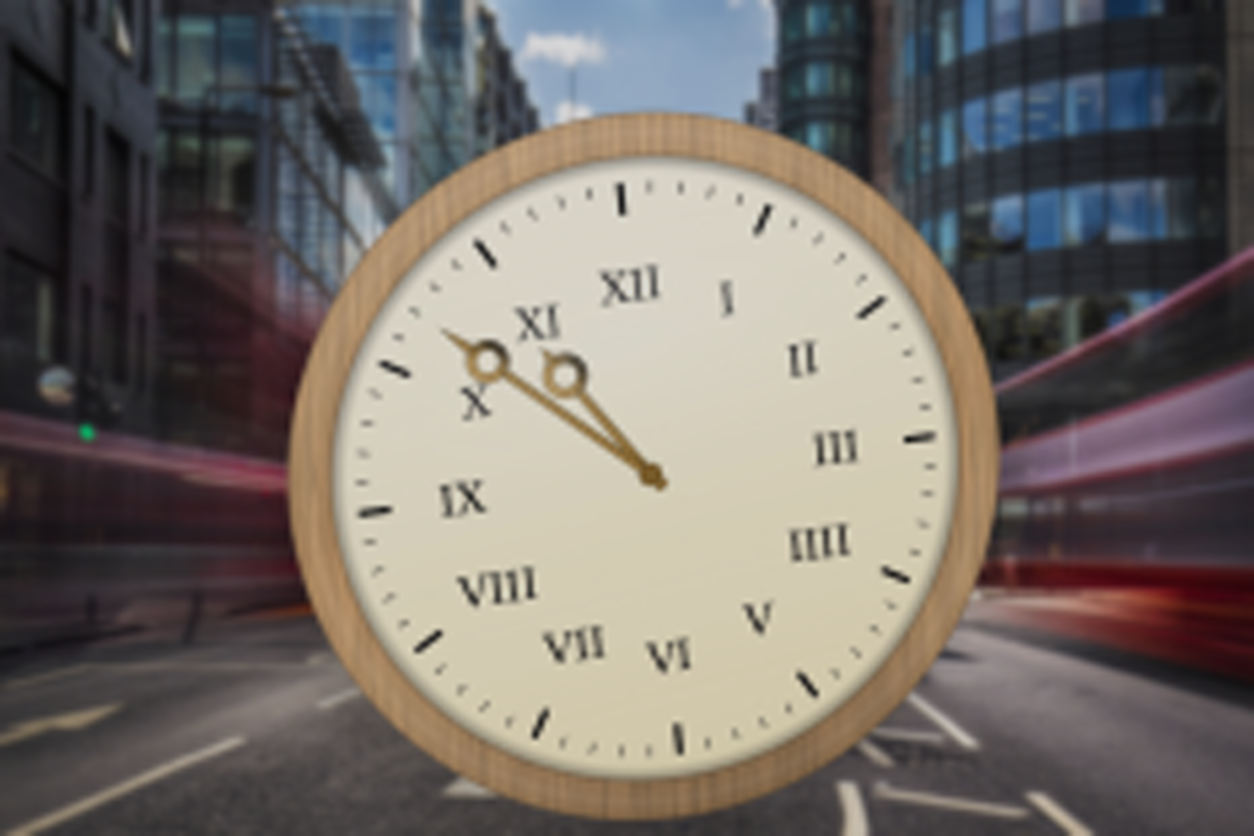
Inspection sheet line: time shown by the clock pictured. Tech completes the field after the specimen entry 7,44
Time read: 10,52
